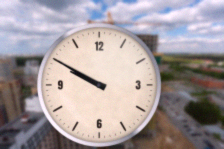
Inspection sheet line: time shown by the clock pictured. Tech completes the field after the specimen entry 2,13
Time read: 9,50
